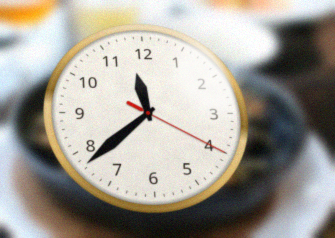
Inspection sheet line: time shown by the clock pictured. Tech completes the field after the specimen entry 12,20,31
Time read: 11,38,20
